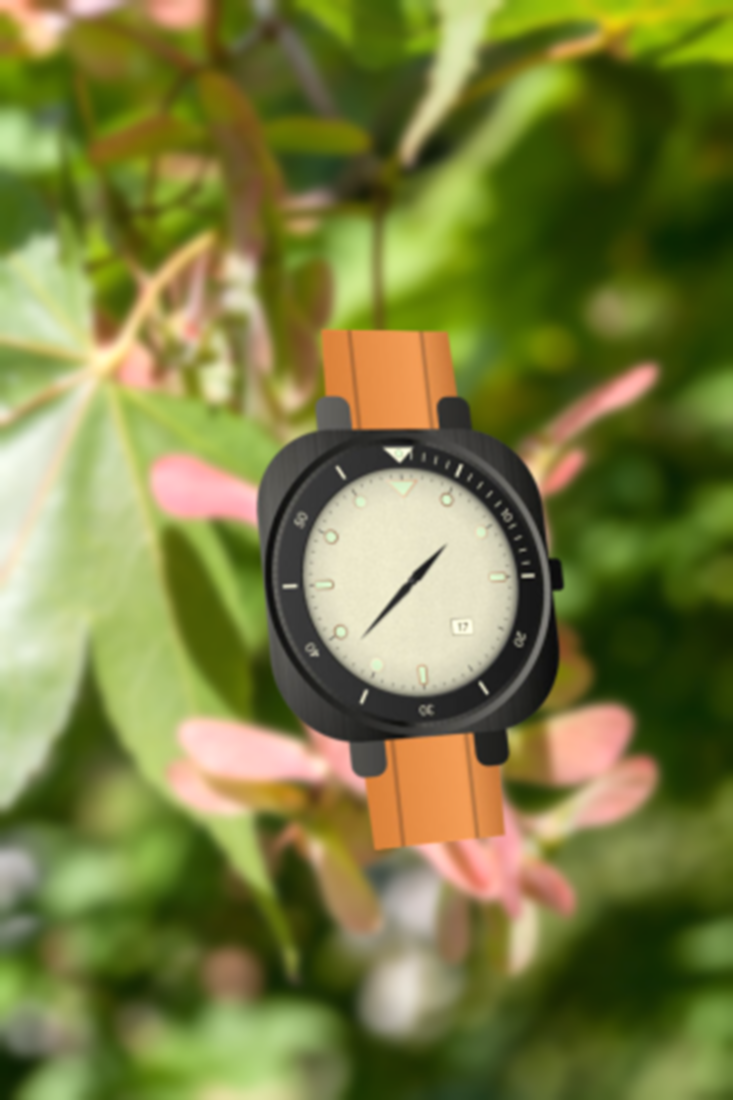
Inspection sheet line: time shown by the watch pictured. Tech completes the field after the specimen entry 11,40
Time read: 1,38
